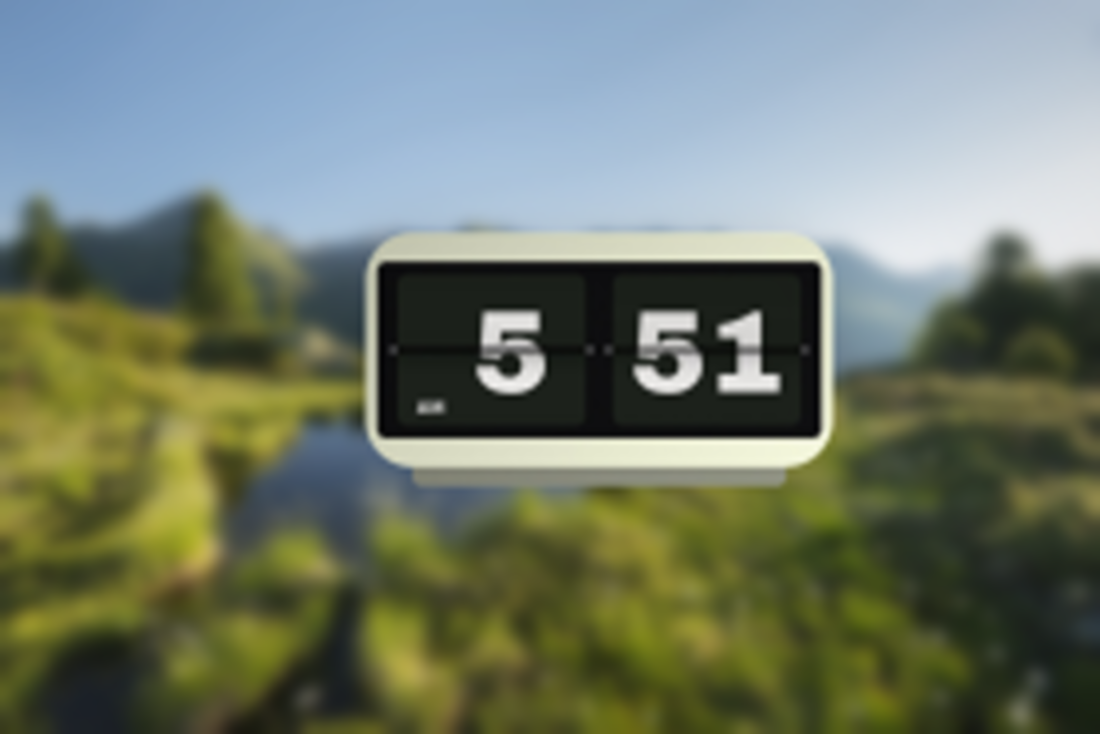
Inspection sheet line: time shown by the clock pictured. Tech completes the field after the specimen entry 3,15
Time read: 5,51
